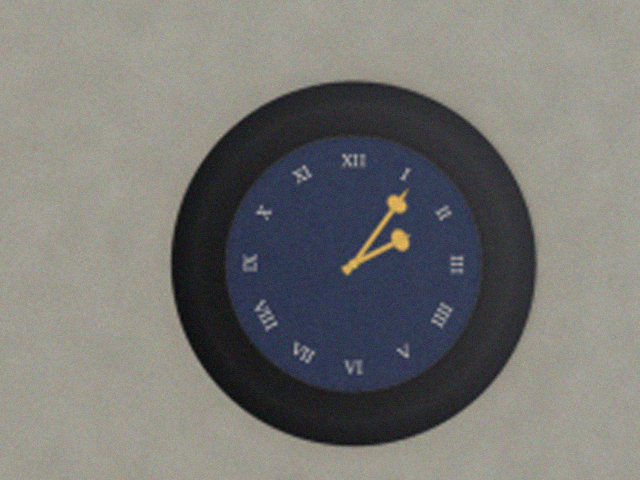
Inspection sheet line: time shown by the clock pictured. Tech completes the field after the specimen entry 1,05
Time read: 2,06
